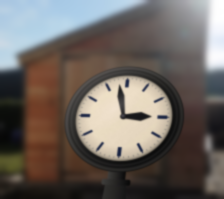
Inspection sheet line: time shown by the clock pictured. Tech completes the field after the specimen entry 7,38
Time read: 2,58
